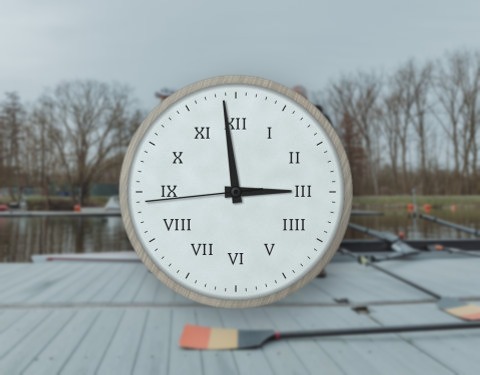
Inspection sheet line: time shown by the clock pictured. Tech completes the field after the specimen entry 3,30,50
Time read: 2,58,44
